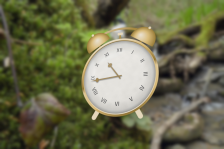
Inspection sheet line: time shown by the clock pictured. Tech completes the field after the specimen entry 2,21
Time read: 10,44
